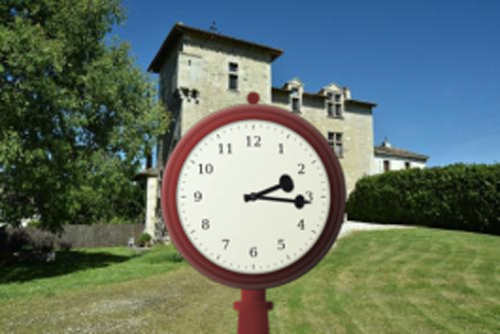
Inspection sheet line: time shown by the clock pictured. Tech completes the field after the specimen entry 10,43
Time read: 2,16
